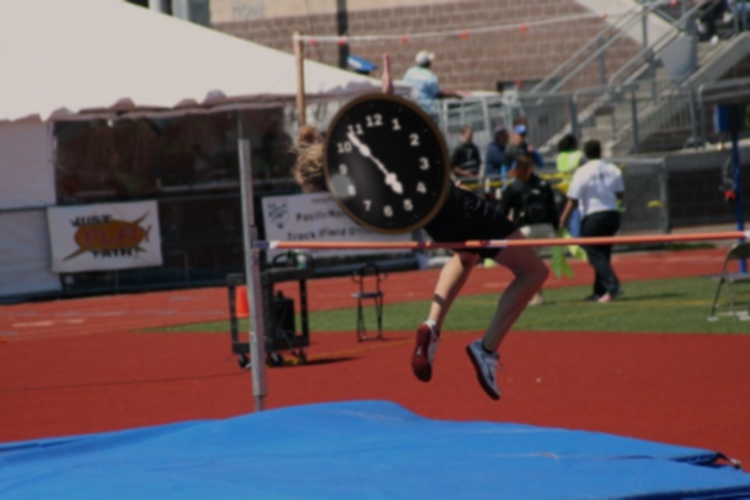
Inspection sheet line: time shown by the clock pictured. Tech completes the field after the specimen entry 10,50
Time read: 4,53
